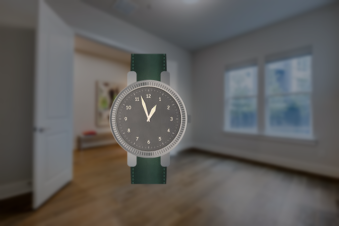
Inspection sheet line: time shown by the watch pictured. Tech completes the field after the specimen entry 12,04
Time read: 12,57
